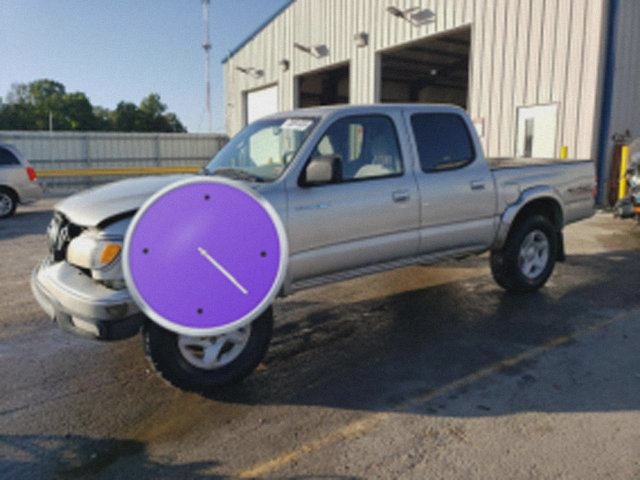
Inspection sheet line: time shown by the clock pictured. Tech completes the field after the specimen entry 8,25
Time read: 4,22
